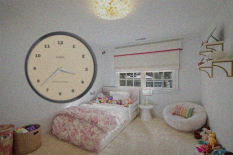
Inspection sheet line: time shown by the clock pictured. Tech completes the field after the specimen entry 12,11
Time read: 3,38
